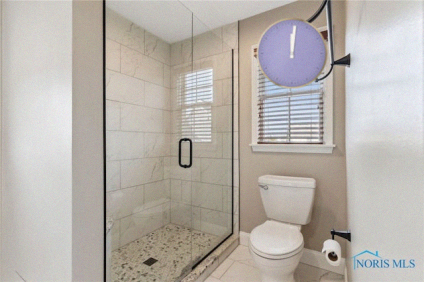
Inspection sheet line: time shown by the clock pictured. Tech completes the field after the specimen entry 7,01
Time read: 12,01
